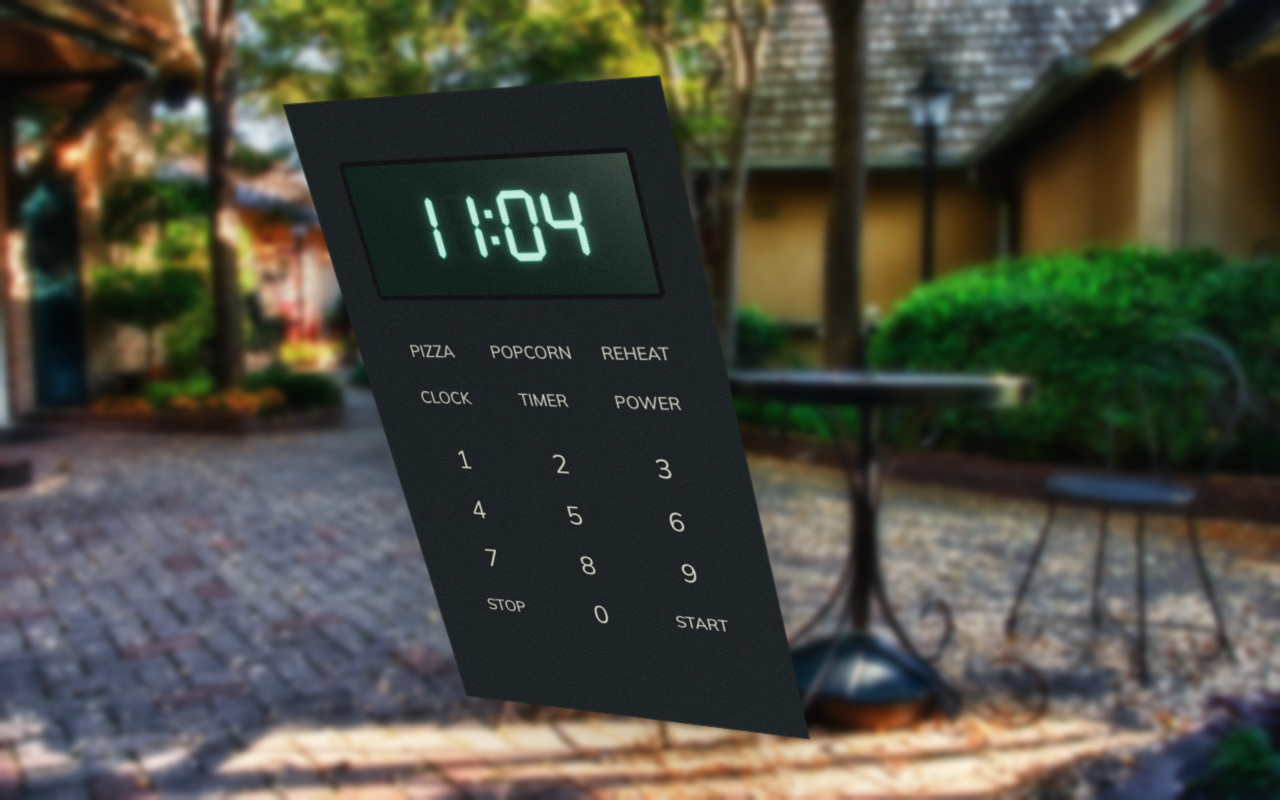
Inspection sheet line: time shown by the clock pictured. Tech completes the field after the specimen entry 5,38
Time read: 11,04
